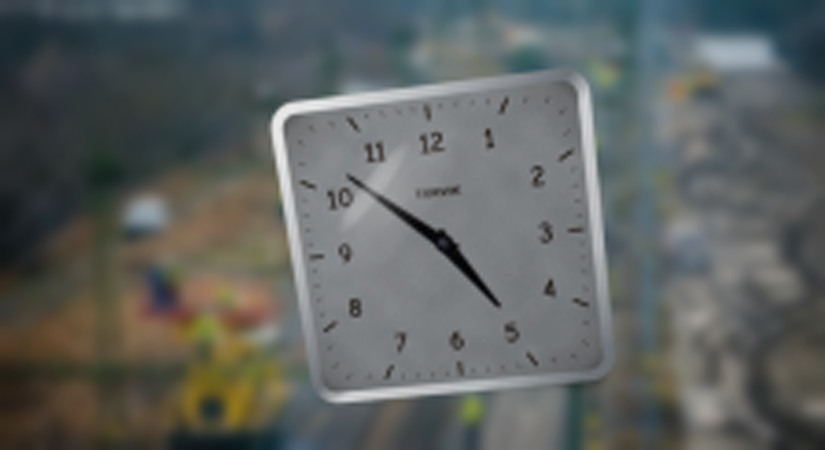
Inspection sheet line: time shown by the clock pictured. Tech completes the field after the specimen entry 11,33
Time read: 4,52
